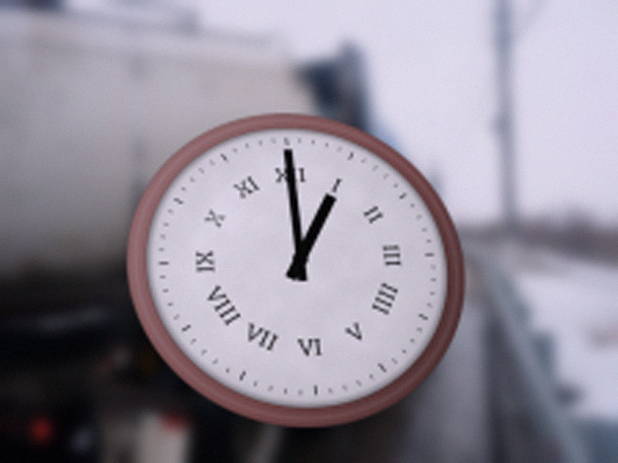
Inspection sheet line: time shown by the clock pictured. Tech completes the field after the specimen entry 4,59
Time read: 1,00
